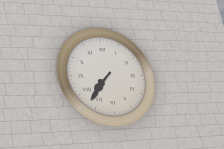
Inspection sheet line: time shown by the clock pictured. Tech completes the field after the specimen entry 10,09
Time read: 7,37
